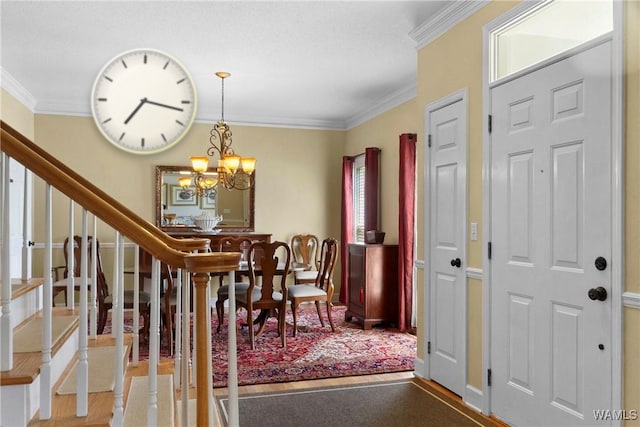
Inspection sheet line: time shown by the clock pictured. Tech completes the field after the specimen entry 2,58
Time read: 7,17
